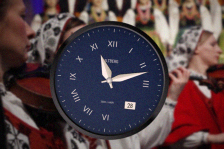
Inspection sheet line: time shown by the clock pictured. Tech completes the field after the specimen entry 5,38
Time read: 11,12
